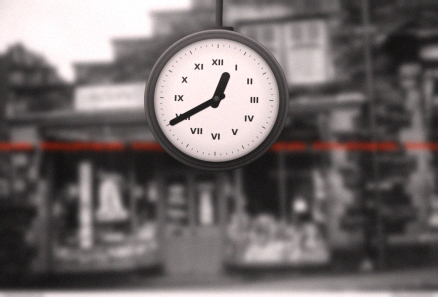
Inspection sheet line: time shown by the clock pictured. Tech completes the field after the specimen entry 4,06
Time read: 12,40
